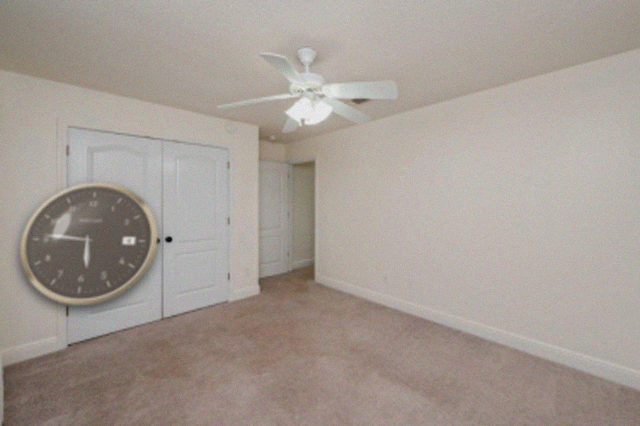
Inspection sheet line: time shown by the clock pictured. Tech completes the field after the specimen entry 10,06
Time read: 5,46
